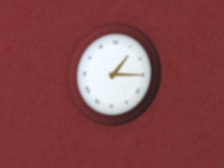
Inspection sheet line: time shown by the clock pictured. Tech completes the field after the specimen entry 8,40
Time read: 1,15
